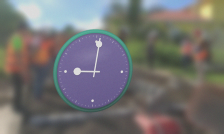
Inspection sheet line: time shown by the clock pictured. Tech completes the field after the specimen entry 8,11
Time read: 9,01
